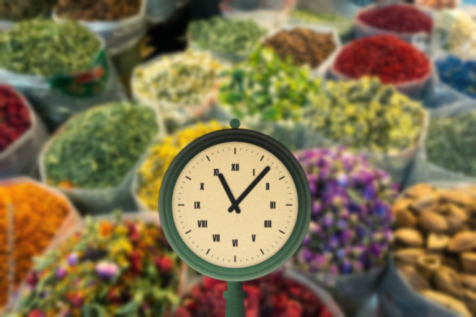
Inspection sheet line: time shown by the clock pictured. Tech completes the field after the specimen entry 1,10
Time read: 11,07
